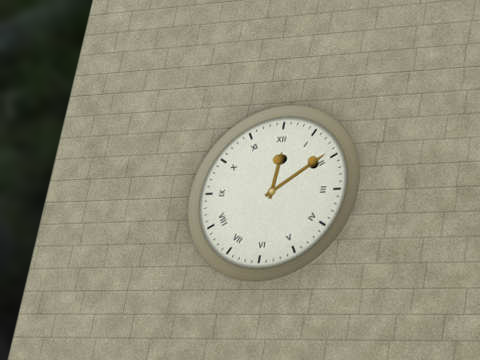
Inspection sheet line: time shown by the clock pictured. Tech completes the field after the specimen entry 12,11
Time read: 12,09
